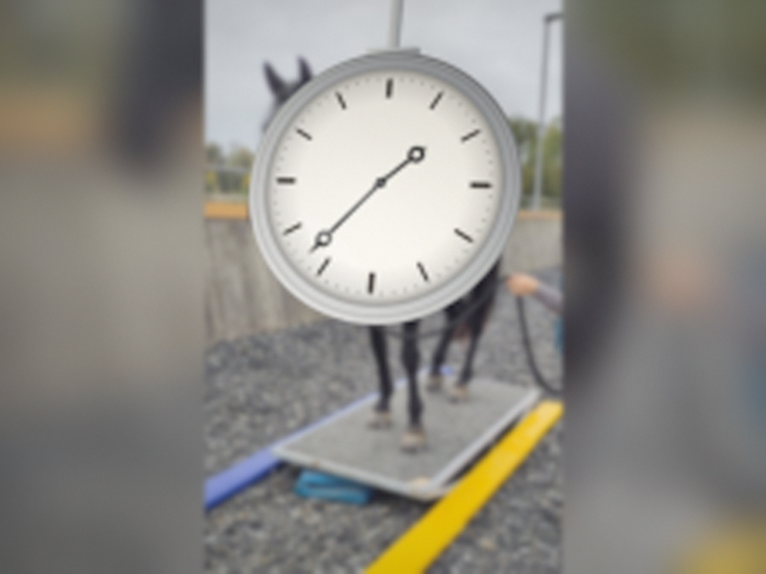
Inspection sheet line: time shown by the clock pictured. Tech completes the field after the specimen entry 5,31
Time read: 1,37
